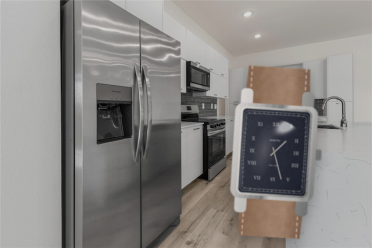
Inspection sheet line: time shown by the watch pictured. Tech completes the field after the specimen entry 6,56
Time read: 1,27
